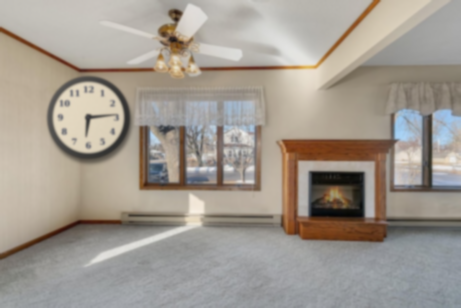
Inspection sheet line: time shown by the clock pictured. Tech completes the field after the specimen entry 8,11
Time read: 6,14
